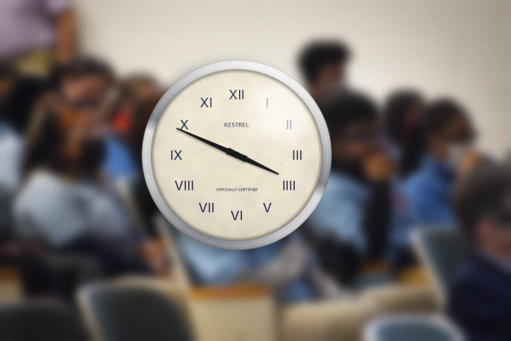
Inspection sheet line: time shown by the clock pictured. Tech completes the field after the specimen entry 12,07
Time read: 3,49
